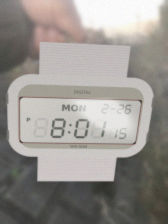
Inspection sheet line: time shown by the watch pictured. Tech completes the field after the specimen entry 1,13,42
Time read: 8,01,15
